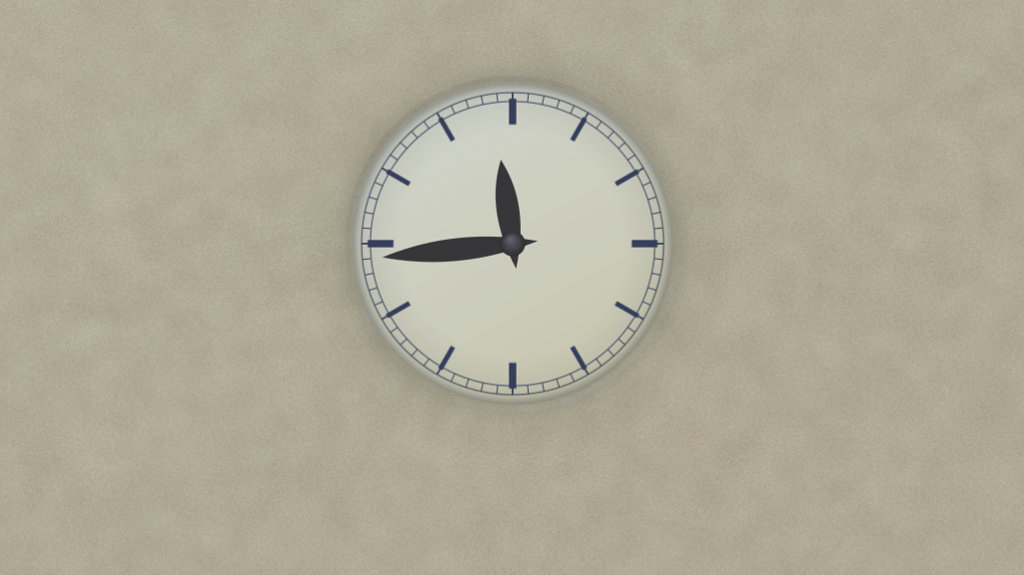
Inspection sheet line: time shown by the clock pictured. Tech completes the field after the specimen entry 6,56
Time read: 11,44
